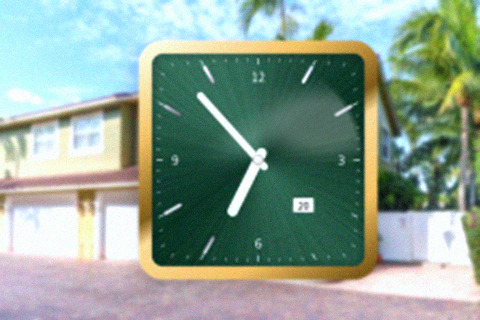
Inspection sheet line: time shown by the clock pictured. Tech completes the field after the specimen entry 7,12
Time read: 6,53
